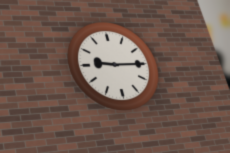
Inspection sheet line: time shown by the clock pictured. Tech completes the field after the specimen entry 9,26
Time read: 9,15
